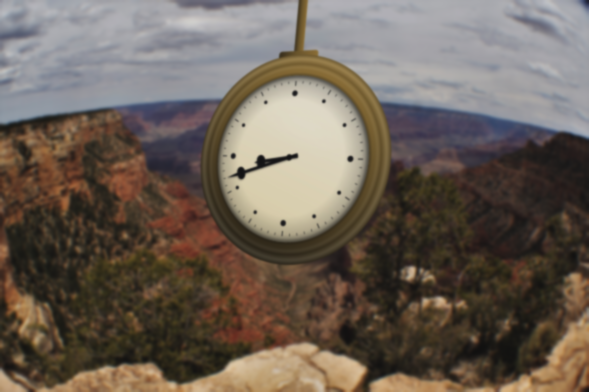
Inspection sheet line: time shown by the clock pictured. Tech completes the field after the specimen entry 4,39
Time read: 8,42
